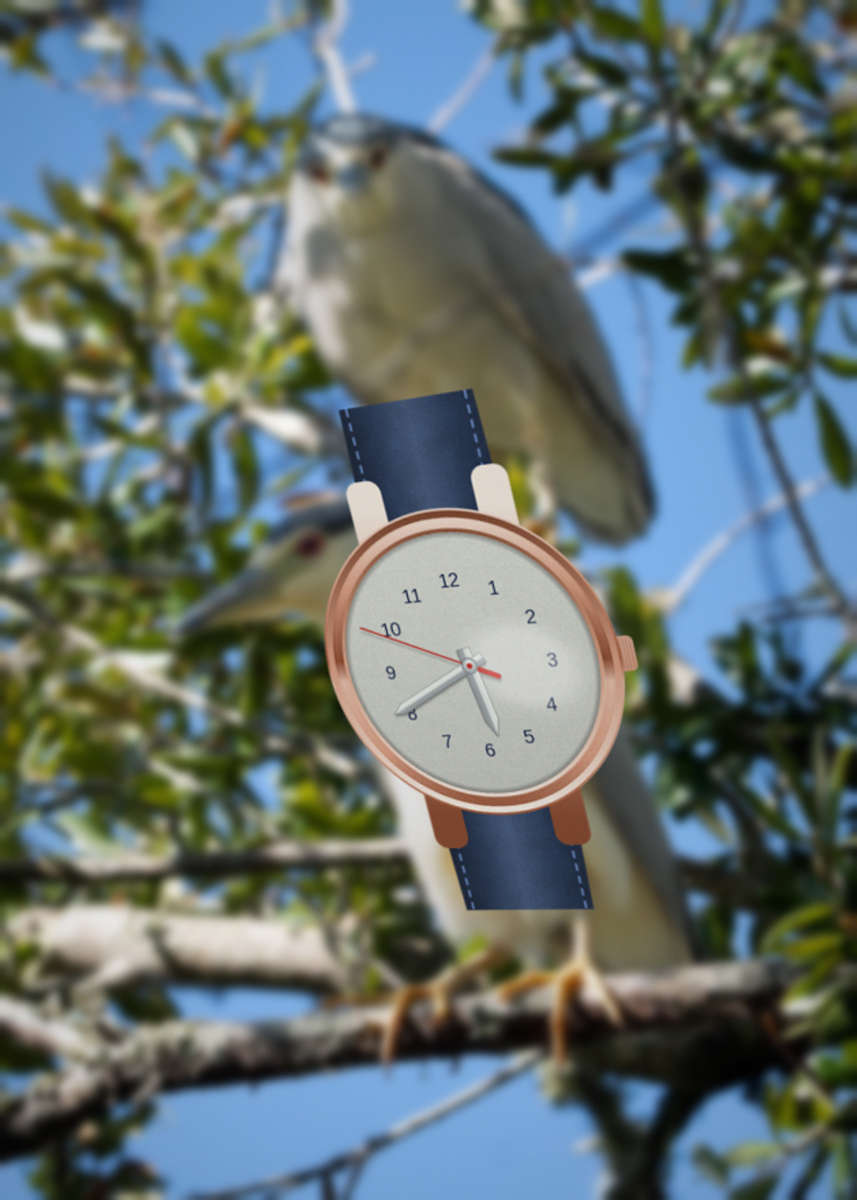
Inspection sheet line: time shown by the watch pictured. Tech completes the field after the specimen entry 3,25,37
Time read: 5,40,49
